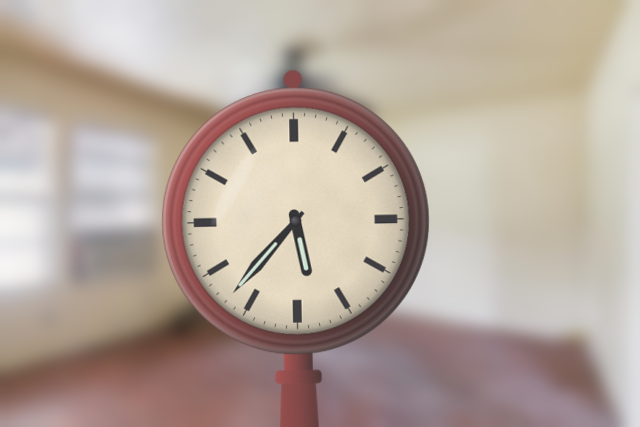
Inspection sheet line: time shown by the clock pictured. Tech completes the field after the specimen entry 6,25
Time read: 5,37
